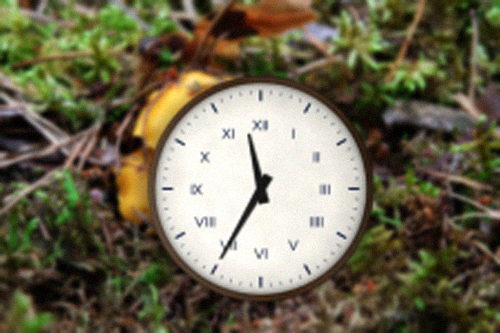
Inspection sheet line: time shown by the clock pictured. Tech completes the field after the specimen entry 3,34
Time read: 11,35
